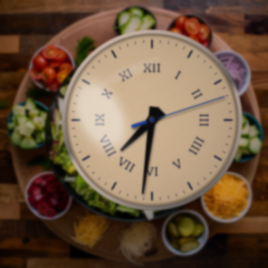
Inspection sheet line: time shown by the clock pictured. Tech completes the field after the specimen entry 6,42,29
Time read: 7,31,12
